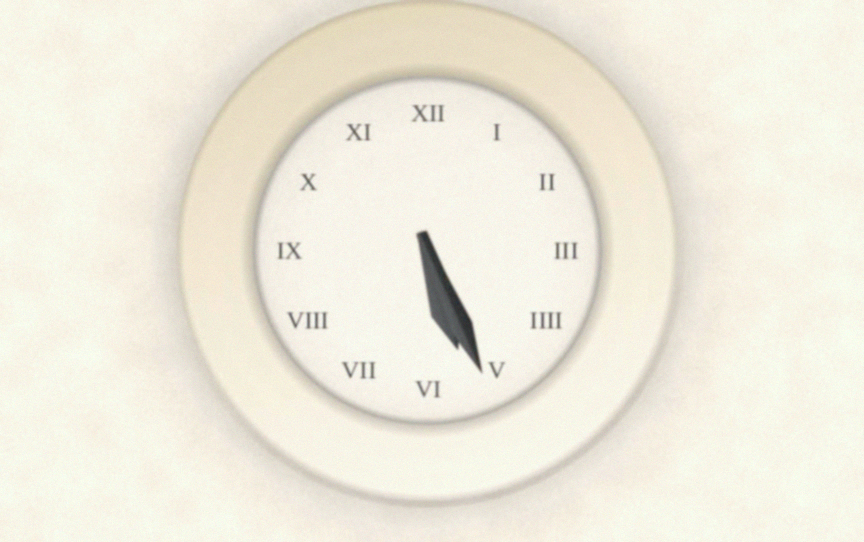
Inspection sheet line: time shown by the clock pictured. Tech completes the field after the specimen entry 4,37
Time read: 5,26
